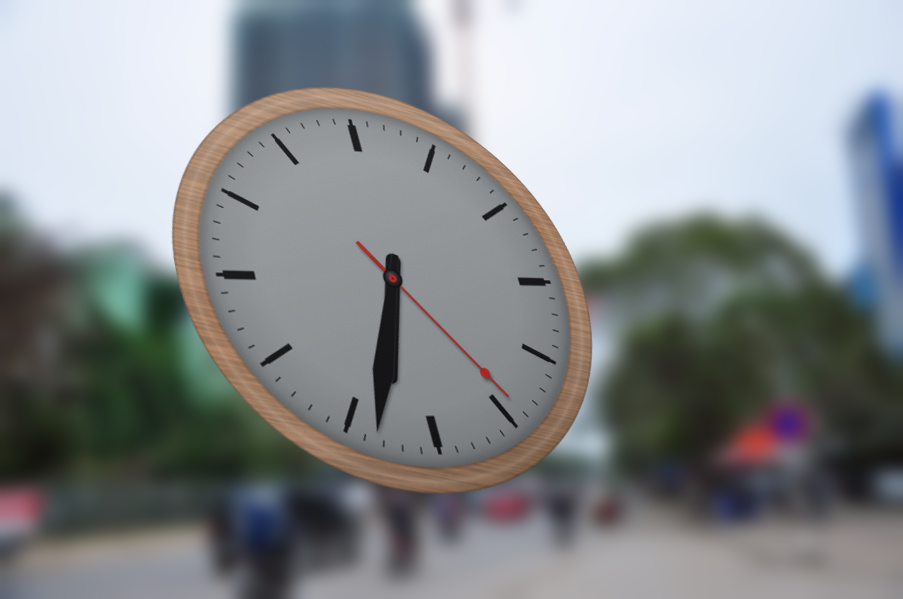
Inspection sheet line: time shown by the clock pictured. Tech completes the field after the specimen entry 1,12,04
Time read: 6,33,24
